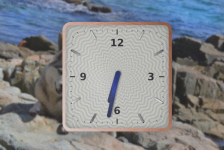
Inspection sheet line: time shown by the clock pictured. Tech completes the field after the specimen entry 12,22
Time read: 6,32
